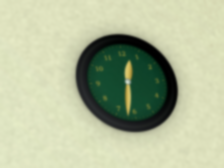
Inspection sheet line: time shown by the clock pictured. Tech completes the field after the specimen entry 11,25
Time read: 12,32
